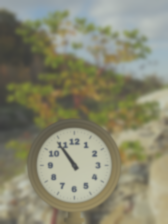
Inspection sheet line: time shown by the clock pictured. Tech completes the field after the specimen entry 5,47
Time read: 10,54
